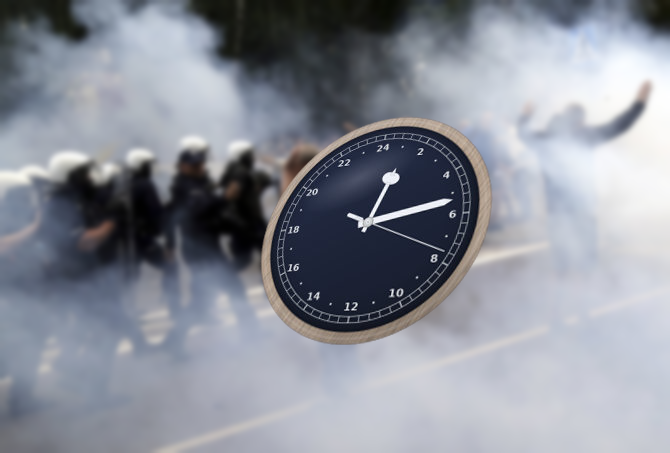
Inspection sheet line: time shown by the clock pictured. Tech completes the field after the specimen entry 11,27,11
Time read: 1,13,19
